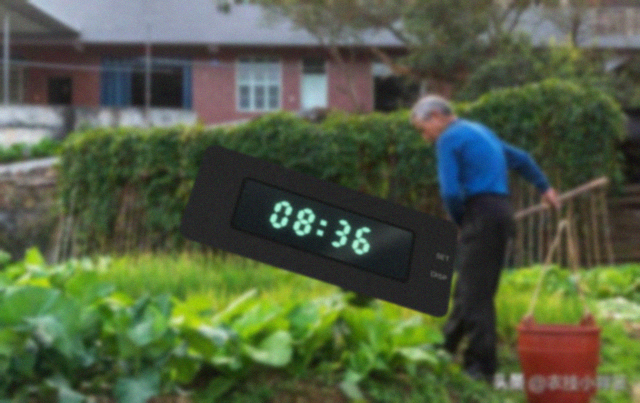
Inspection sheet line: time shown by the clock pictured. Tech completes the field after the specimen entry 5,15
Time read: 8,36
